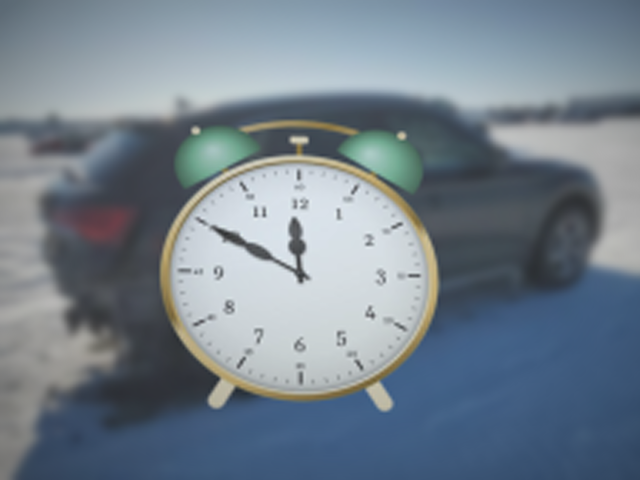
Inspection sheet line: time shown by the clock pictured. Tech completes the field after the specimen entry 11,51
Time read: 11,50
